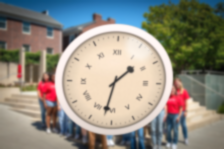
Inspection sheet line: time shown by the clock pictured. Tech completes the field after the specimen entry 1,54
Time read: 1,32
